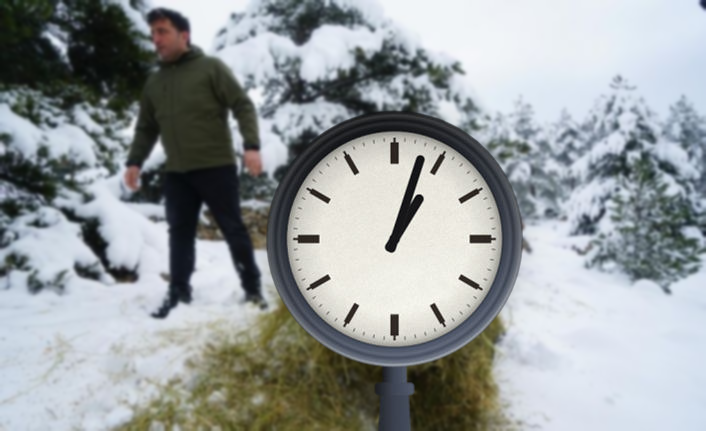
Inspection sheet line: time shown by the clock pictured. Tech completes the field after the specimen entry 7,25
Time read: 1,03
